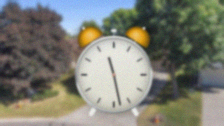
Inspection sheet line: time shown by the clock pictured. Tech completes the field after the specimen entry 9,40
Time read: 11,28
